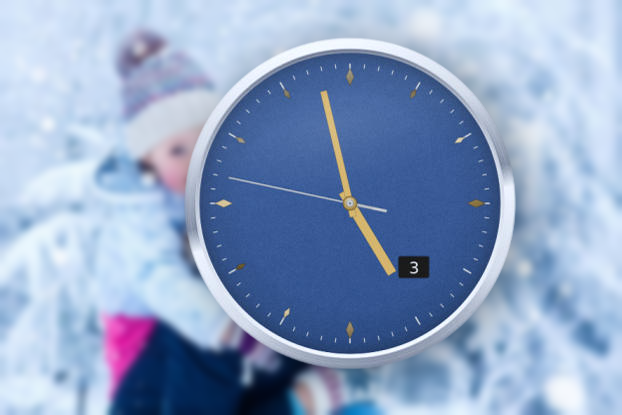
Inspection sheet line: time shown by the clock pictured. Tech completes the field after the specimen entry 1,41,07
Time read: 4,57,47
